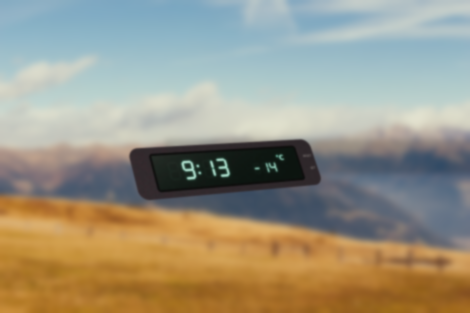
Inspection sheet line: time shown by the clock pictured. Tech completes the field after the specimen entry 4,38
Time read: 9,13
